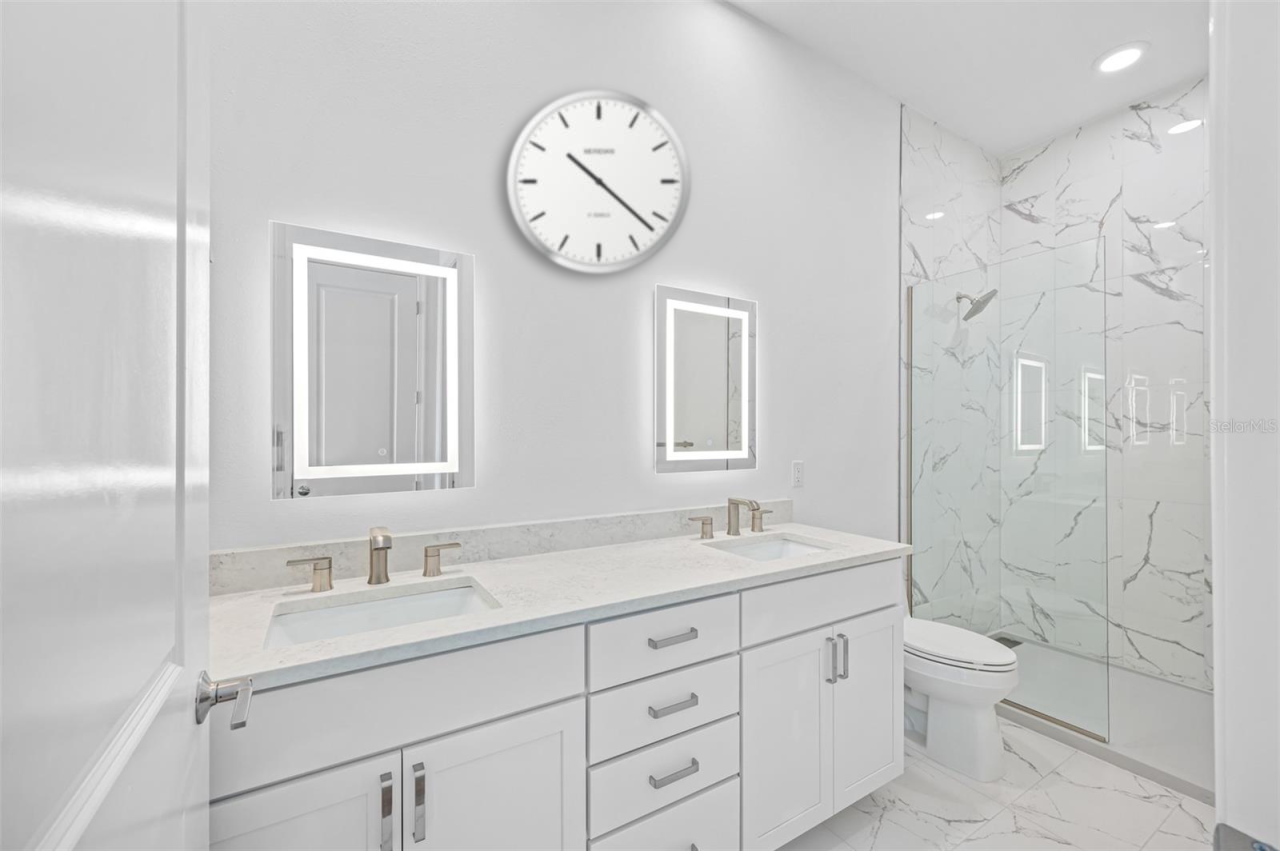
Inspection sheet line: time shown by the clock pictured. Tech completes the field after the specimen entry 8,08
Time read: 10,22
